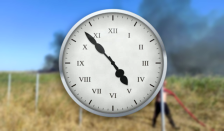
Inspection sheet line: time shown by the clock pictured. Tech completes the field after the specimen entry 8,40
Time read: 4,53
